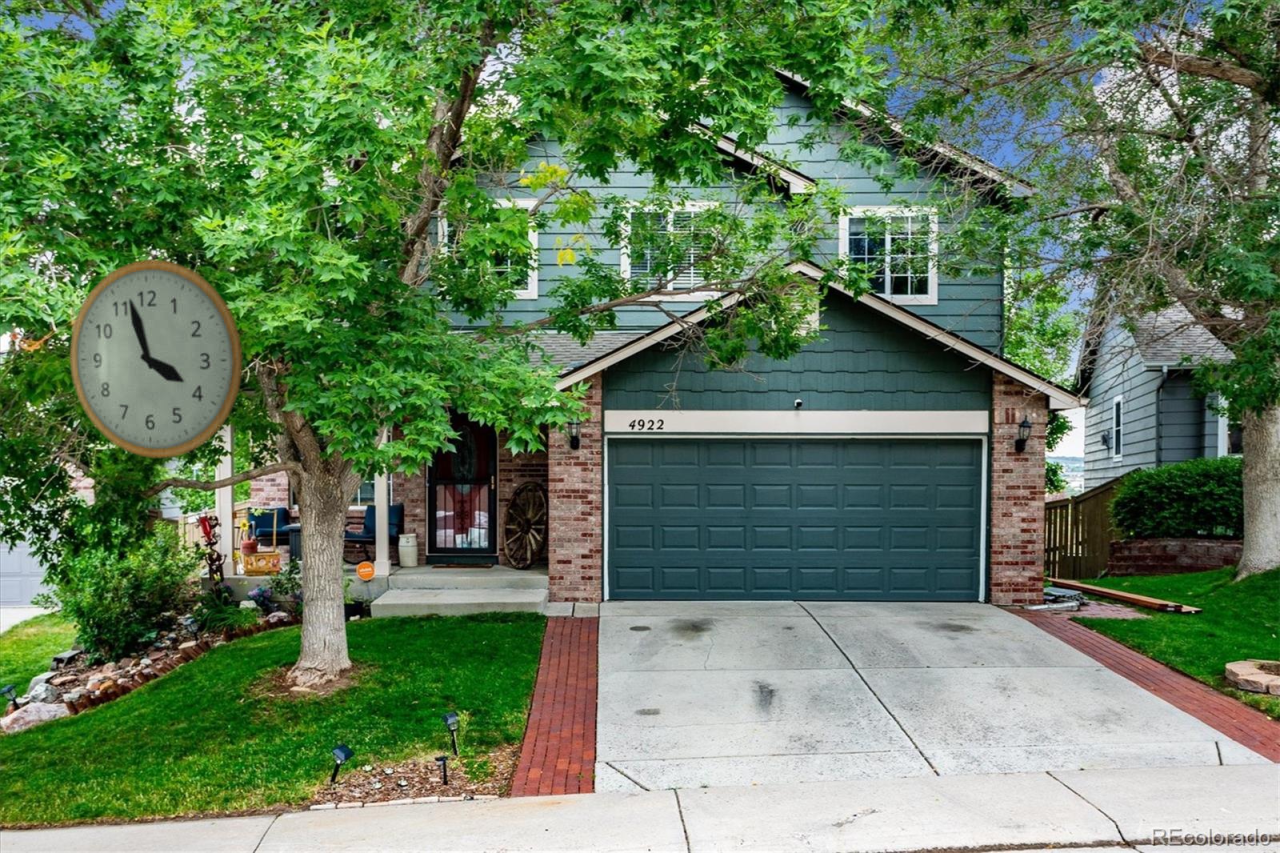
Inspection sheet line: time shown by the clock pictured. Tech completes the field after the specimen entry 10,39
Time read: 3,57
